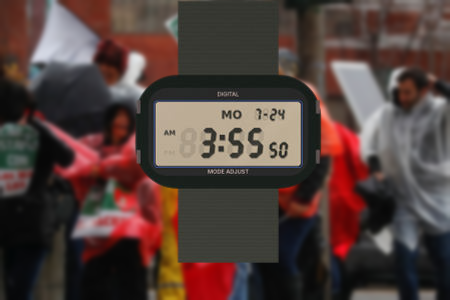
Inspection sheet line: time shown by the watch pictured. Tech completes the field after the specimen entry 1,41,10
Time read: 3,55,50
